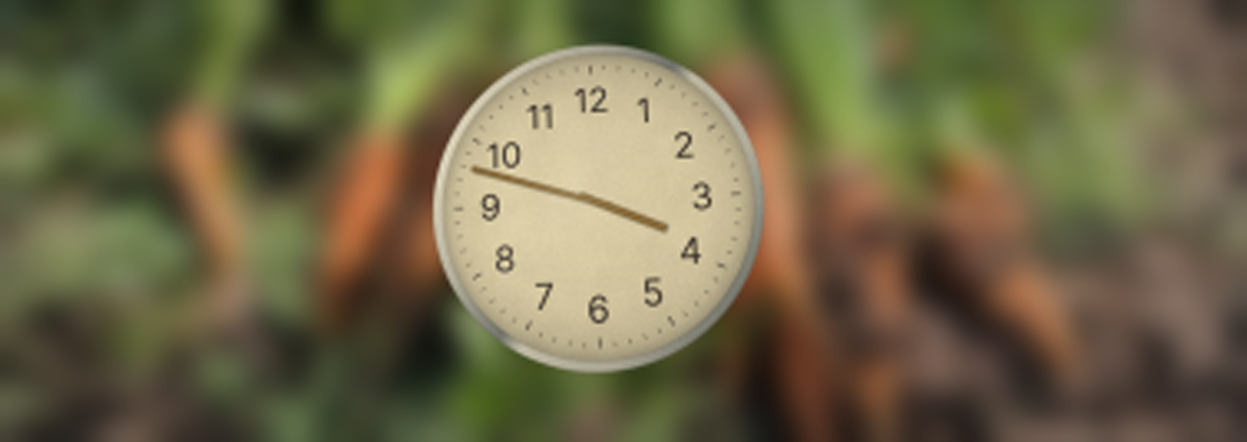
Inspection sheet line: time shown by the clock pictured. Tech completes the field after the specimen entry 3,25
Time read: 3,48
